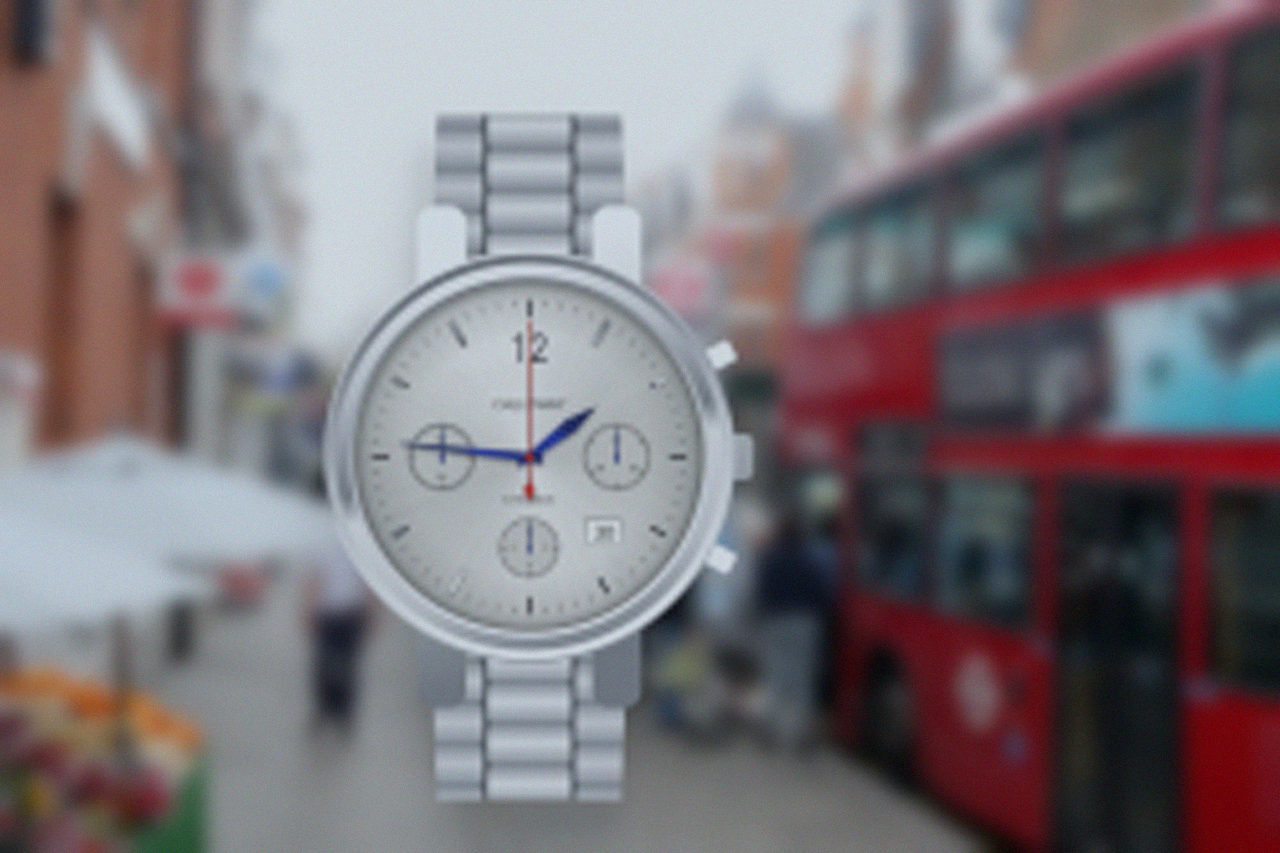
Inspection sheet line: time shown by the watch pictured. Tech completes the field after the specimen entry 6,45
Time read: 1,46
